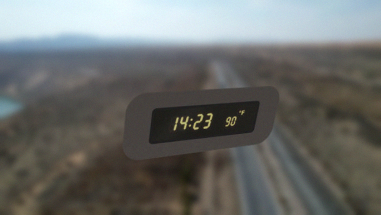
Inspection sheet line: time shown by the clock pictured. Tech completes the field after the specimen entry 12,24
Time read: 14,23
